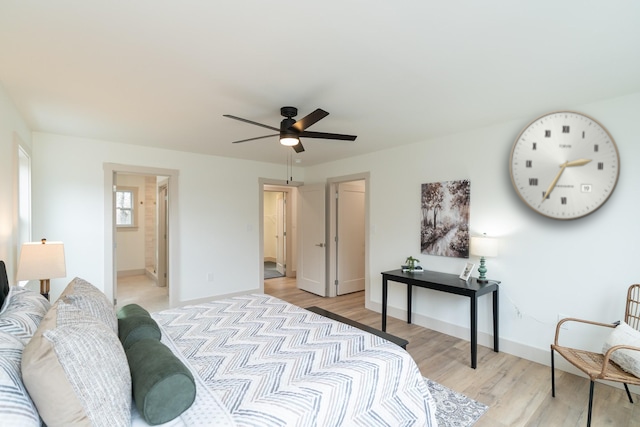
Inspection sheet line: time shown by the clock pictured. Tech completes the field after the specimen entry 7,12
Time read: 2,35
